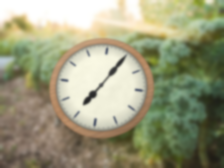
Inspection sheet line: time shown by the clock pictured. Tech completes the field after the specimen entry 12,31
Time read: 7,05
